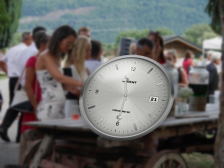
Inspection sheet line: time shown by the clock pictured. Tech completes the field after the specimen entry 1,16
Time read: 11,30
